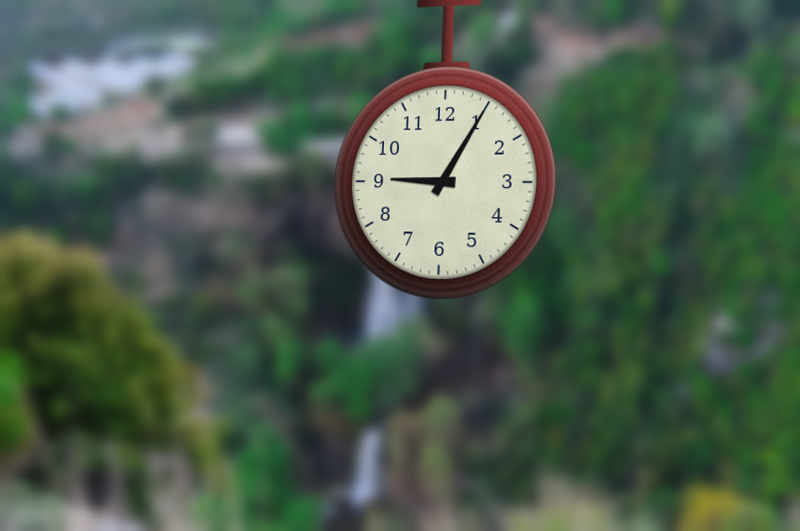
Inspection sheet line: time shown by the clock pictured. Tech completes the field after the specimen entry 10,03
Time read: 9,05
